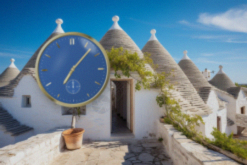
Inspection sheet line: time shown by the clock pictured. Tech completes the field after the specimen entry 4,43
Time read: 7,07
